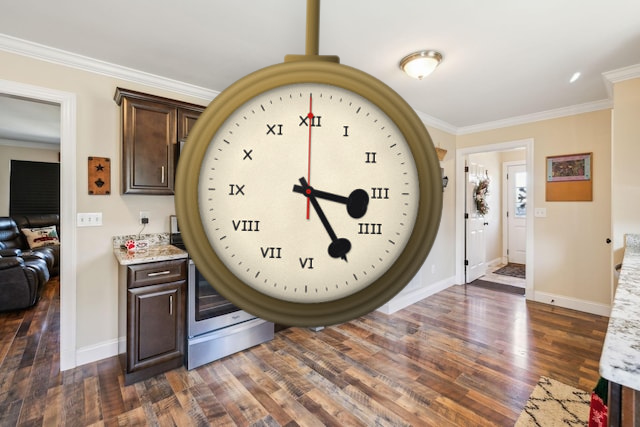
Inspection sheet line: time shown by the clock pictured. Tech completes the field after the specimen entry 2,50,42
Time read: 3,25,00
